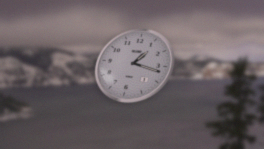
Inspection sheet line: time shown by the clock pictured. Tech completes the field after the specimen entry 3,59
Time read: 1,17
